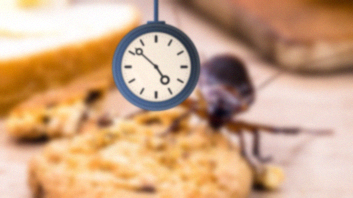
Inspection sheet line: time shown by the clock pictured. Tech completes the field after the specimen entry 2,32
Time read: 4,52
